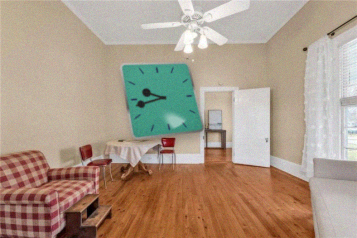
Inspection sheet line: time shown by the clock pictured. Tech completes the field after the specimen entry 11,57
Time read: 9,43
